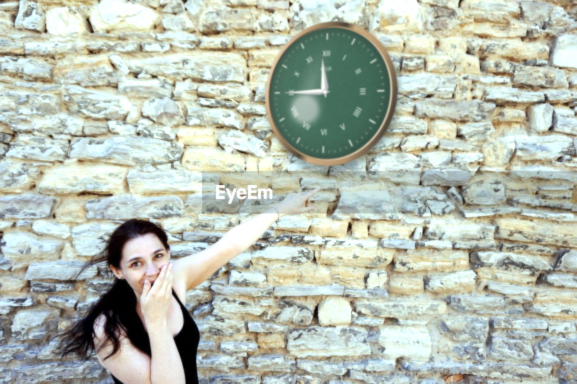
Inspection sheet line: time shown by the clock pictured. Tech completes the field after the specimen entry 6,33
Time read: 11,45
